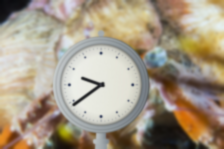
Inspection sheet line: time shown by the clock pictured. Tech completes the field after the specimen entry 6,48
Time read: 9,39
